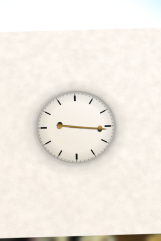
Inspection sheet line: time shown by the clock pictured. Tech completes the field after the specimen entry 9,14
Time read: 9,16
